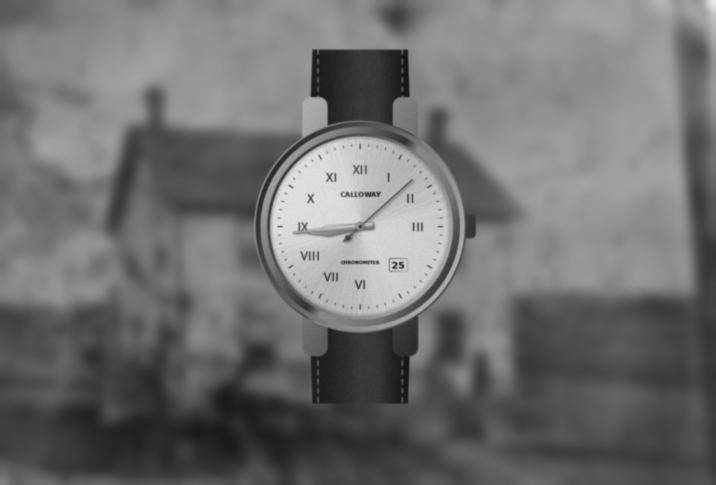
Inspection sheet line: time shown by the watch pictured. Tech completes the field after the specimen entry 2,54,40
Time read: 8,44,08
